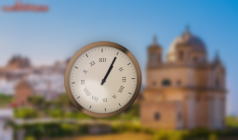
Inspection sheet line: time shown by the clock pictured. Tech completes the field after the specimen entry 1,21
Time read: 1,05
